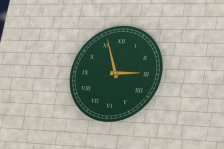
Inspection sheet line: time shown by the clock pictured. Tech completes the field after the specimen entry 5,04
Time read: 2,56
